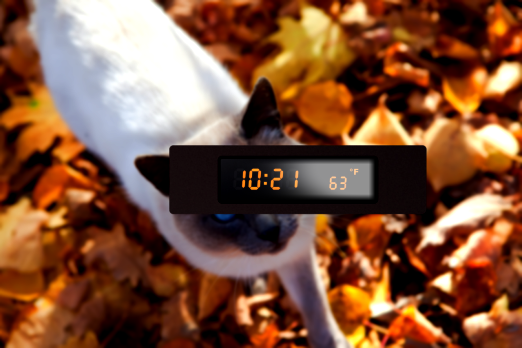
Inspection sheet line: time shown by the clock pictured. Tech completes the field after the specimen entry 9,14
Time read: 10,21
